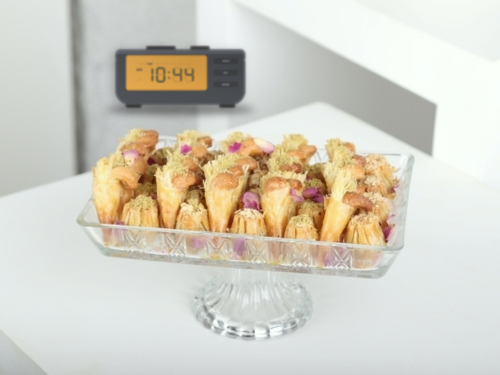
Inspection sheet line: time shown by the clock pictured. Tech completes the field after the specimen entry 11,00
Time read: 10,44
